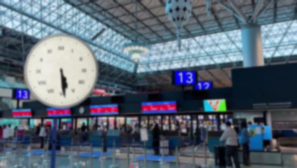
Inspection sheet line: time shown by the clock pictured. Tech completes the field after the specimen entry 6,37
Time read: 5,29
